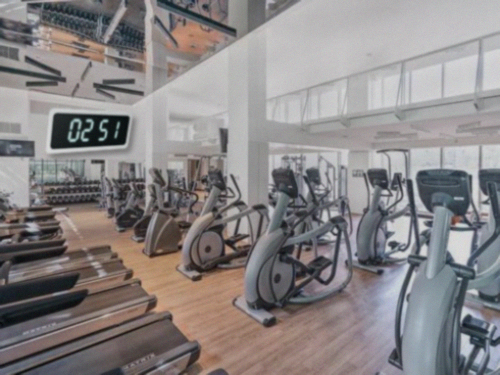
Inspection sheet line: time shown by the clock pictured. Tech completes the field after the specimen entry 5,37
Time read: 2,51
